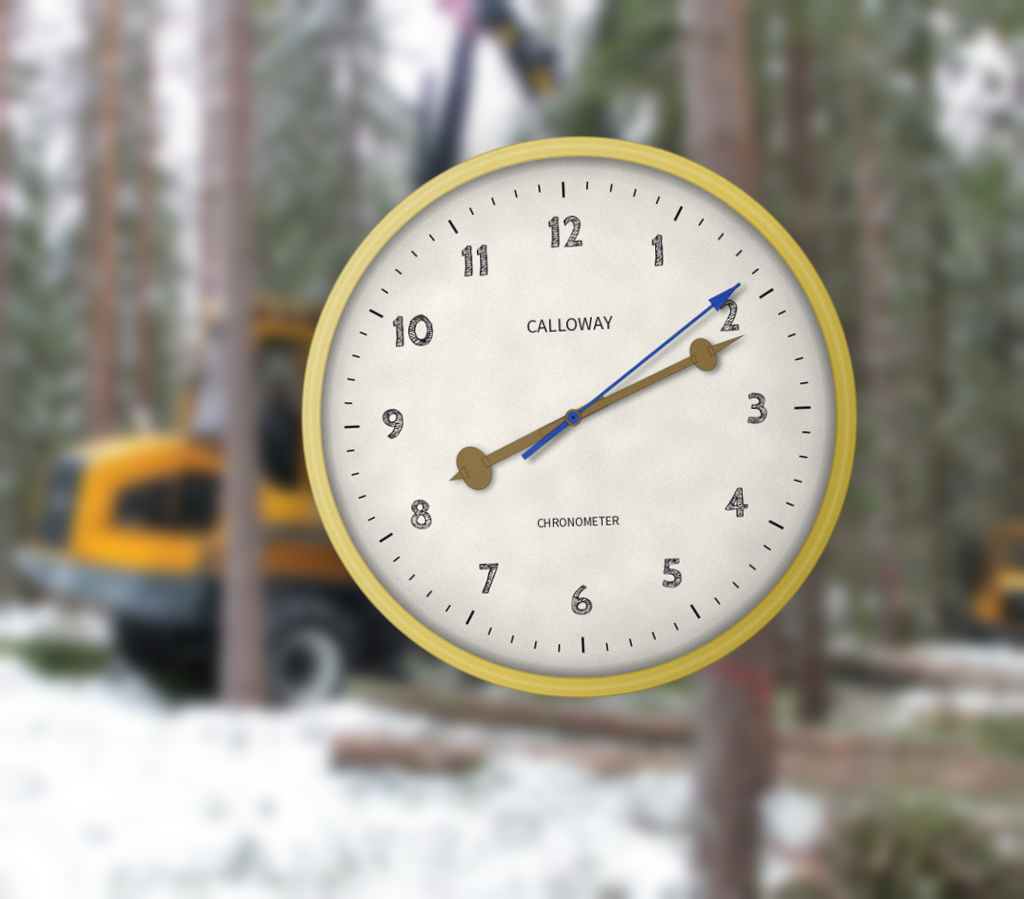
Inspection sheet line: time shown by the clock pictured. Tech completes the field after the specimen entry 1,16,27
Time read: 8,11,09
